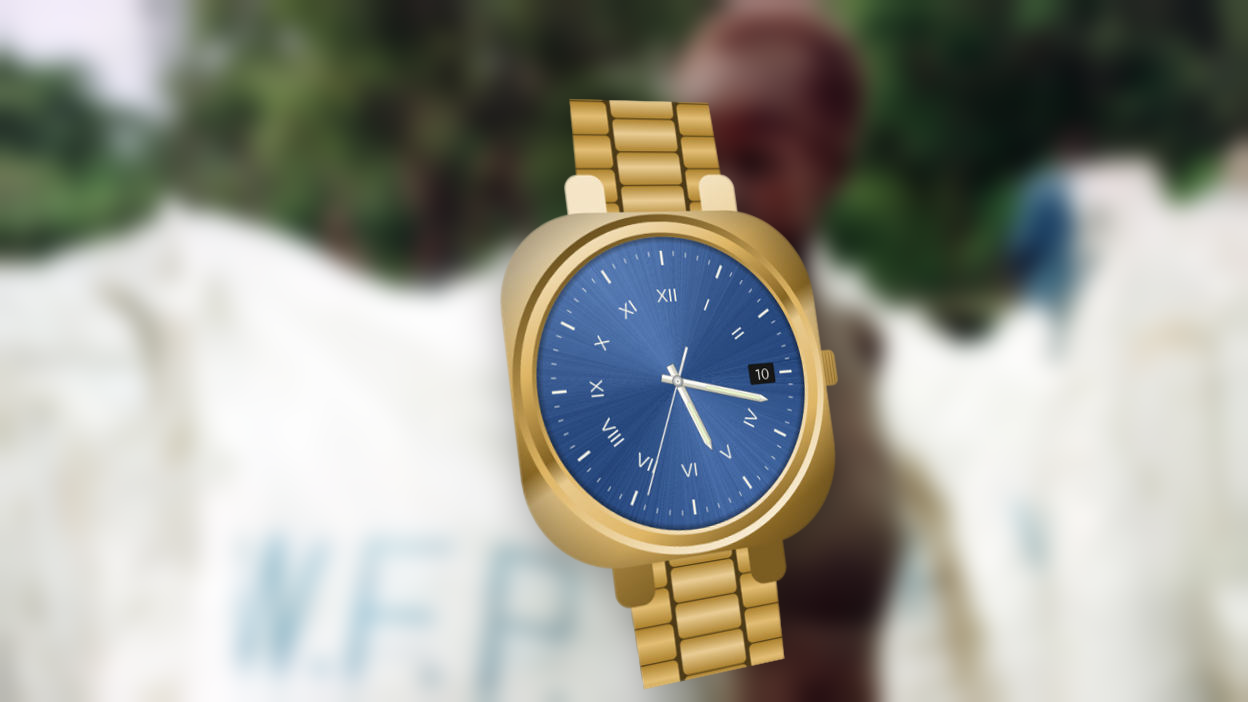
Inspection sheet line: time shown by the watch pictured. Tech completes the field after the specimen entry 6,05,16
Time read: 5,17,34
